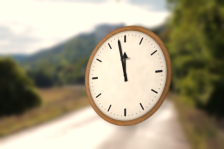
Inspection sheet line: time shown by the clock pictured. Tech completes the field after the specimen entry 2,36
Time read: 11,58
